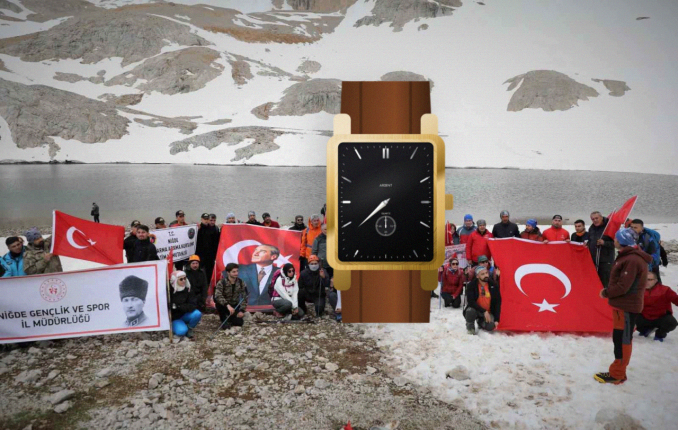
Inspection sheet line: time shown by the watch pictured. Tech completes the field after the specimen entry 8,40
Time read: 7,38
